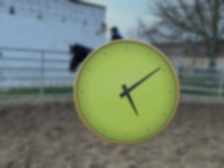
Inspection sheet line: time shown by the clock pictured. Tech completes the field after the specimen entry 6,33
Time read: 5,09
